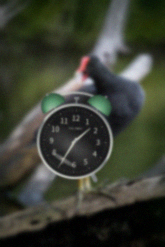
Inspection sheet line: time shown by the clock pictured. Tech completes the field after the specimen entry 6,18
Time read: 1,35
